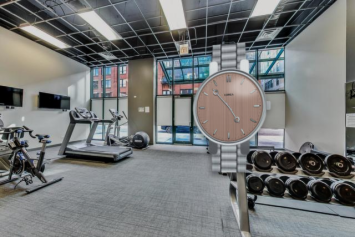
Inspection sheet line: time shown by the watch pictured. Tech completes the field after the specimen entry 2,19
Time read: 4,53
